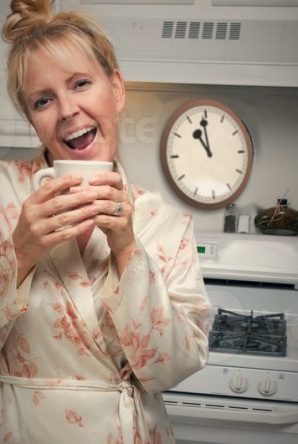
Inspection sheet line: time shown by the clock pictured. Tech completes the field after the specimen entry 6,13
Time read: 10,59
